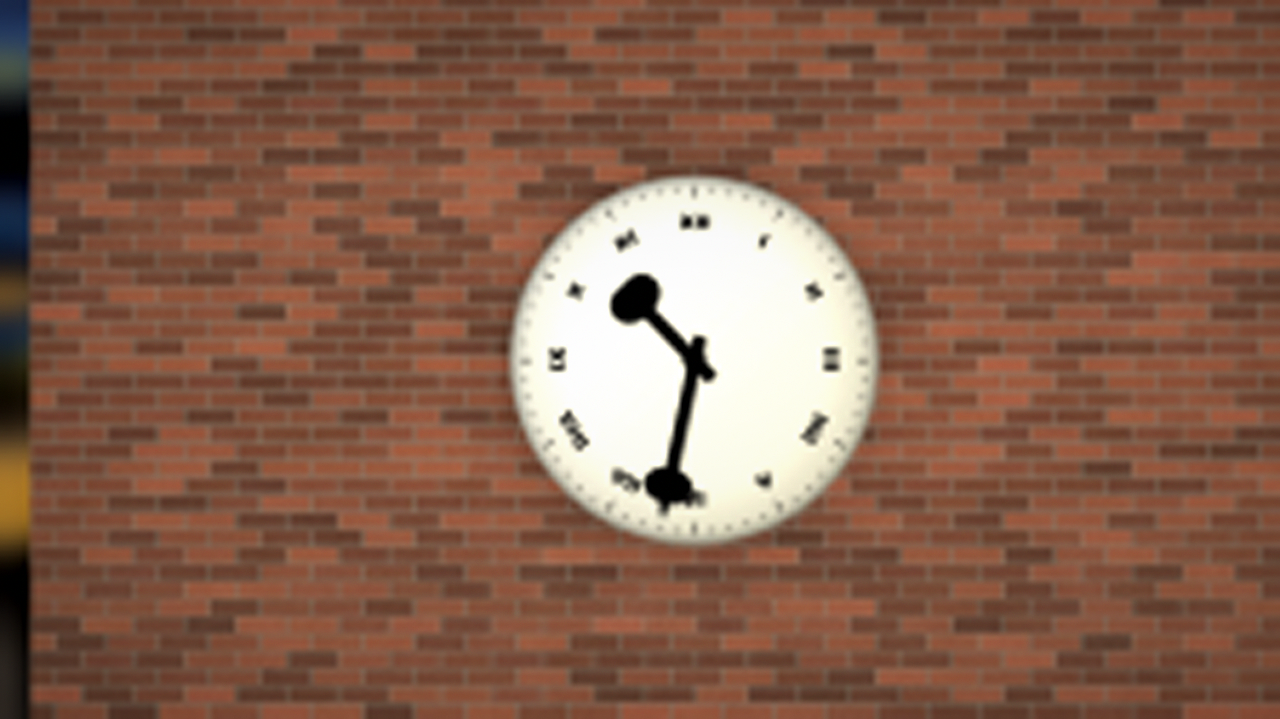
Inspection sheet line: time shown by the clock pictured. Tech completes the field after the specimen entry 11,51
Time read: 10,32
